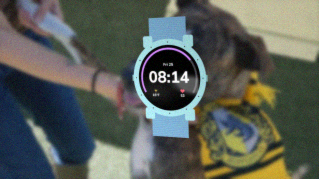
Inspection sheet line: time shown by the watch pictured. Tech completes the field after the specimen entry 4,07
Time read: 8,14
